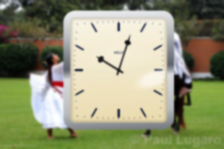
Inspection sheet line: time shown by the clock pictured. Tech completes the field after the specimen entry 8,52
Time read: 10,03
